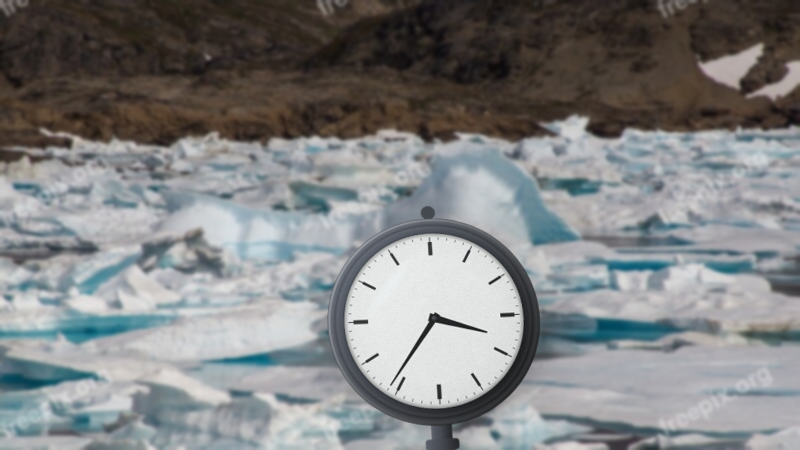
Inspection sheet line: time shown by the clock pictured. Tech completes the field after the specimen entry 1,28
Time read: 3,36
